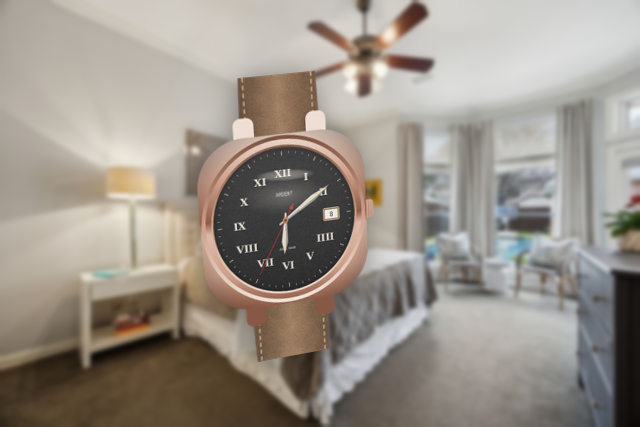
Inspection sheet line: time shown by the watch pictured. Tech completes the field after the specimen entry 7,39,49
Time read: 6,09,35
